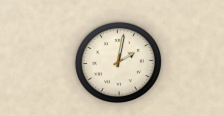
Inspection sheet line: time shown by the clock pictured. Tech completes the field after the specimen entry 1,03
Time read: 2,02
